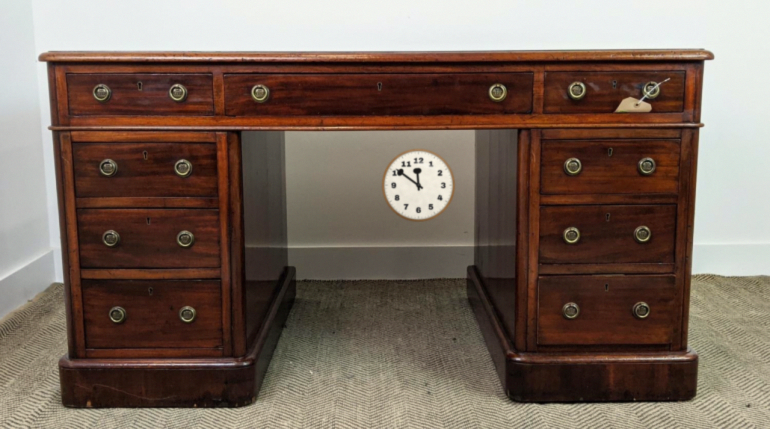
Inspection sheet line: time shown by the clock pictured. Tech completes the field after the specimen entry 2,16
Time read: 11,51
